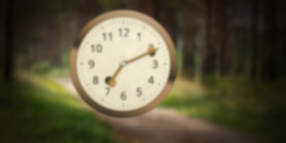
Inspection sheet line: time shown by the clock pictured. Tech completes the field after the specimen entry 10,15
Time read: 7,11
